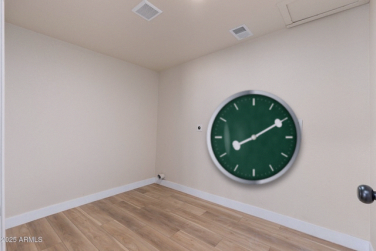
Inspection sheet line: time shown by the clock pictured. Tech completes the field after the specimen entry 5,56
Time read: 8,10
